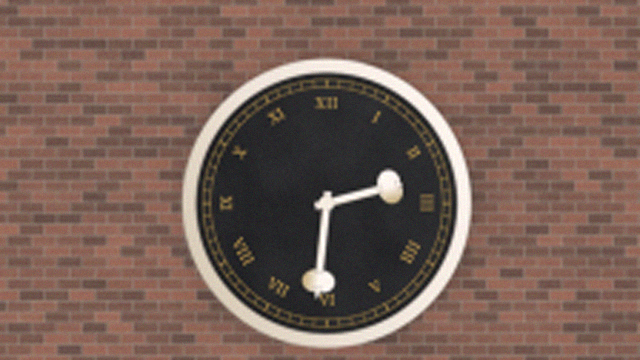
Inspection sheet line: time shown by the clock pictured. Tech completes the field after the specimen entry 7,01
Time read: 2,31
